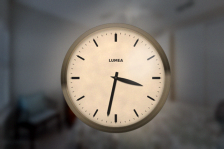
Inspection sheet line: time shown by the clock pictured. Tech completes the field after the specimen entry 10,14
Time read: 3,32
